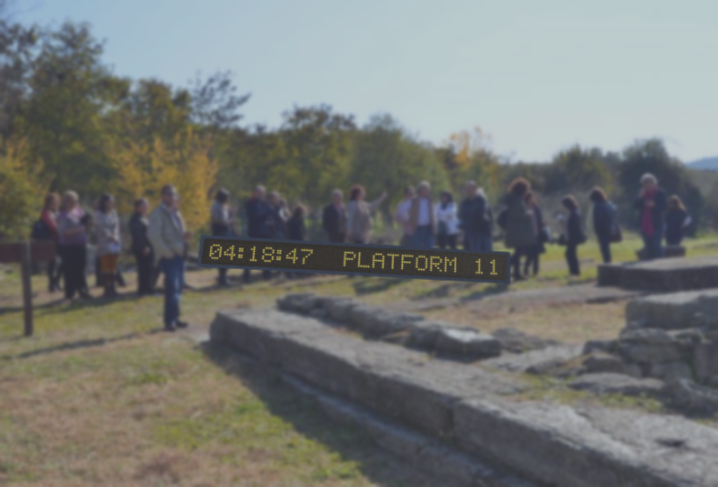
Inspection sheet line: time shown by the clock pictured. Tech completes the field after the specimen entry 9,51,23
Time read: 4,18,47
